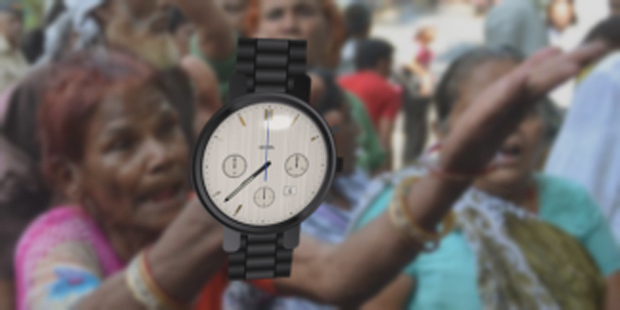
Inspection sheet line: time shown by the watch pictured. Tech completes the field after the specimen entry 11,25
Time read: 7,38
